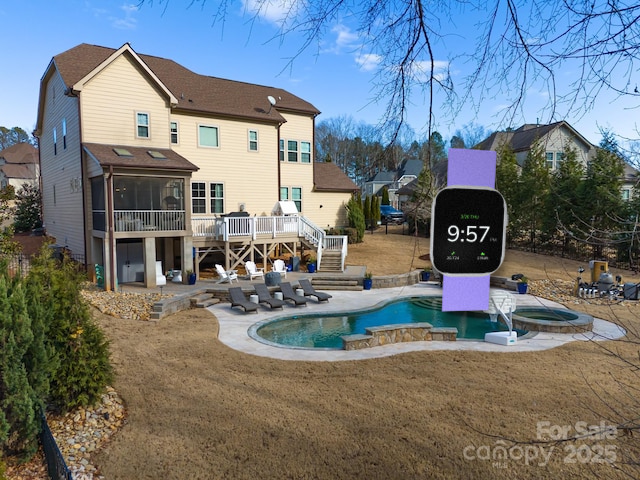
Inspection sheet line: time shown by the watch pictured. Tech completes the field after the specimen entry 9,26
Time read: 9,57
